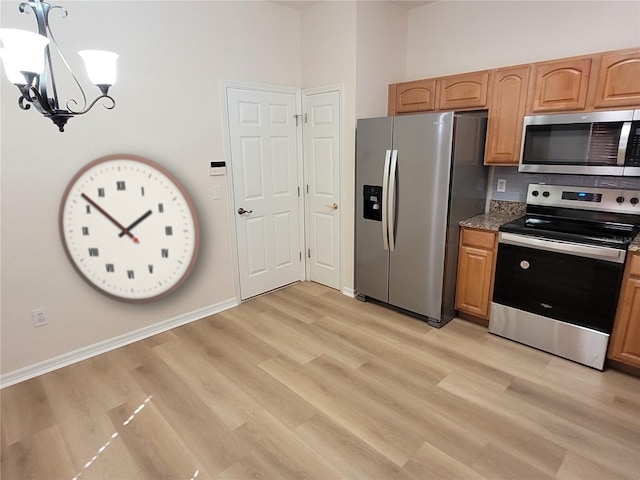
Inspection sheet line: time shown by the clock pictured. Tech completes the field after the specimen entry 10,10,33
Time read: 1,51,52
